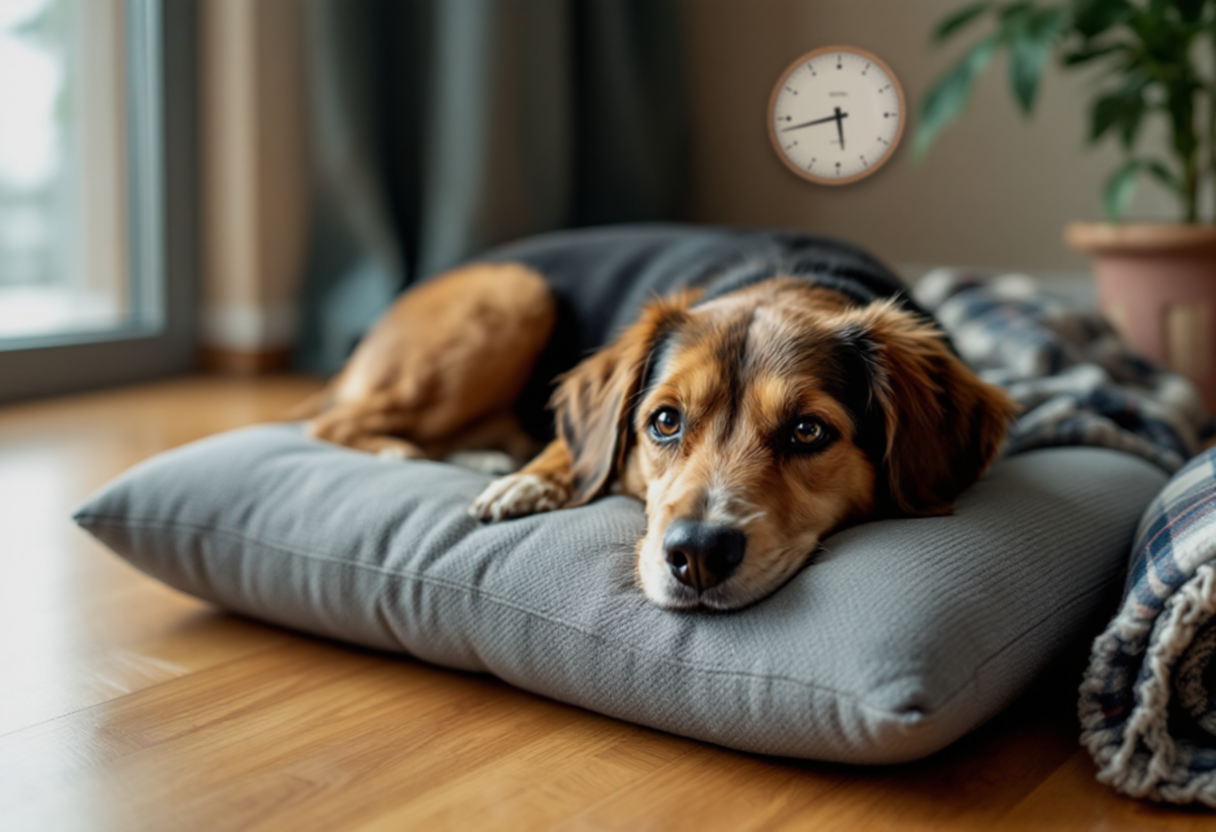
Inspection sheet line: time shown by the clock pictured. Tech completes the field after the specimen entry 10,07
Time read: 5,43
